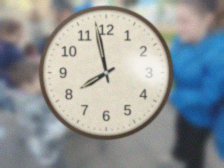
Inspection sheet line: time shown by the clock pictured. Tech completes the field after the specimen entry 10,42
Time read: 7,58
